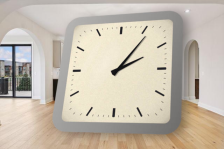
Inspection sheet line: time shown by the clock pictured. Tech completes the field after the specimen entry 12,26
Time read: 2,06
